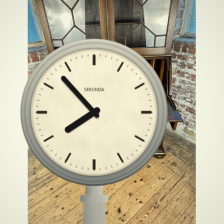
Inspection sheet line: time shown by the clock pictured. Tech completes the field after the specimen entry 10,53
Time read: 7,53
